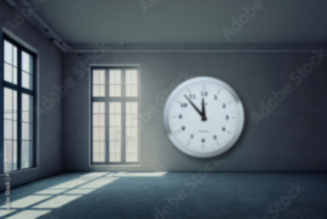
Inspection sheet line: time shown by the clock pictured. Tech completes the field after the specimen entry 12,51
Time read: 11,53
